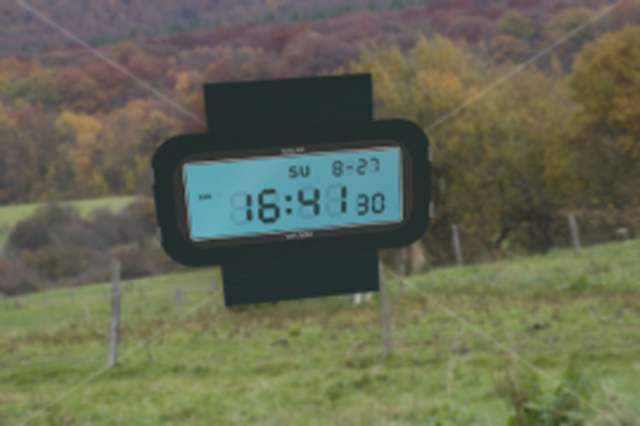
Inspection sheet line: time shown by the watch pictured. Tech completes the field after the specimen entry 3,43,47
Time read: 16,41,30
